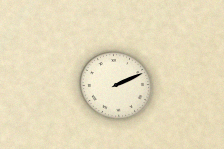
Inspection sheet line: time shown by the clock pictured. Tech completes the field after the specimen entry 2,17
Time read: 2,11
